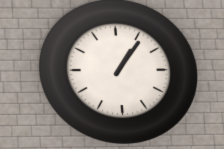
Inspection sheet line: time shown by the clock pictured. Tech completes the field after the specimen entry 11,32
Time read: 1,06
